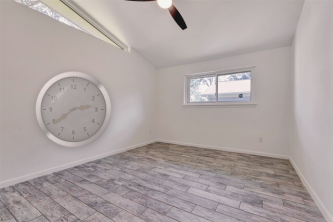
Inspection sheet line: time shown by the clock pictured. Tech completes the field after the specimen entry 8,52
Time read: 2,39
